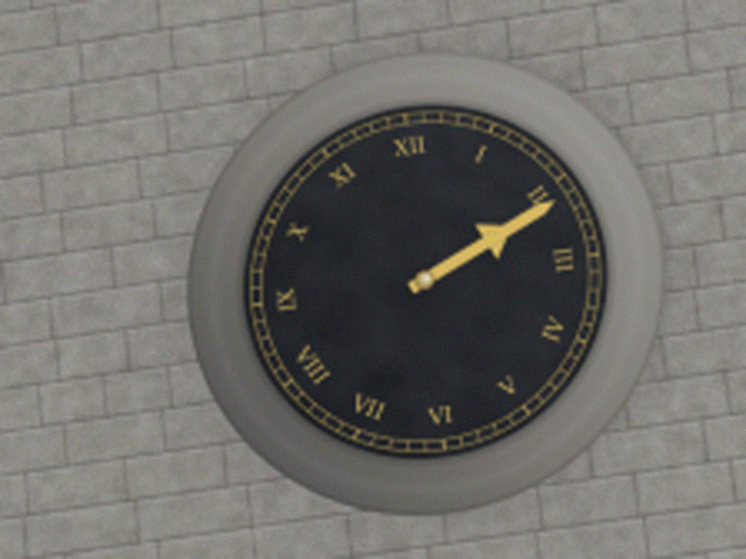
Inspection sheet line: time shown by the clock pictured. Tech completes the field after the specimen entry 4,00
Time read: 2,11
